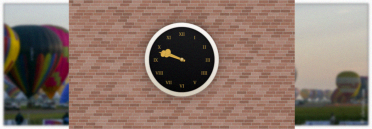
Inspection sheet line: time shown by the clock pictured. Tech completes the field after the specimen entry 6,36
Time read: 9,48
